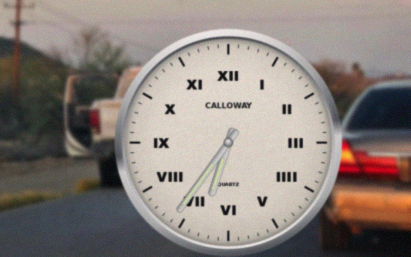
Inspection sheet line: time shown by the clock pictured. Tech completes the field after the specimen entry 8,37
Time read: 6,36
